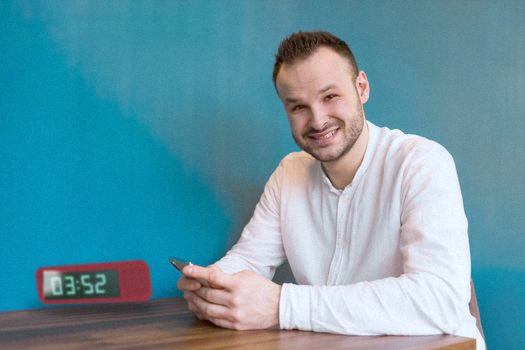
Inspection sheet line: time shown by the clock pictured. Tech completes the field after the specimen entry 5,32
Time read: 3,52
